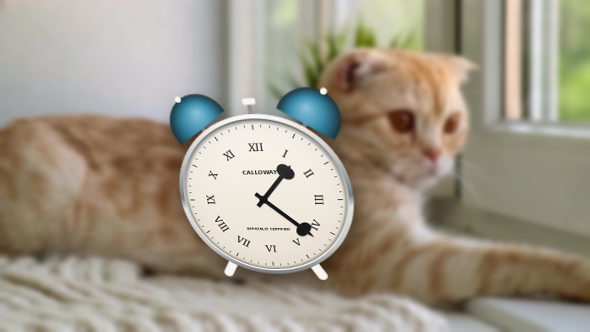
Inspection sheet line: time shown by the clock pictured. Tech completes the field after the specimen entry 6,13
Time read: 1,22
